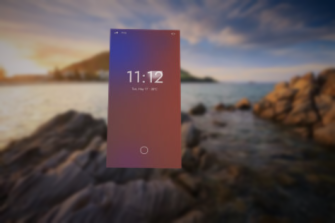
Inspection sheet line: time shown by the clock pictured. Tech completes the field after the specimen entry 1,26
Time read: 11,12
